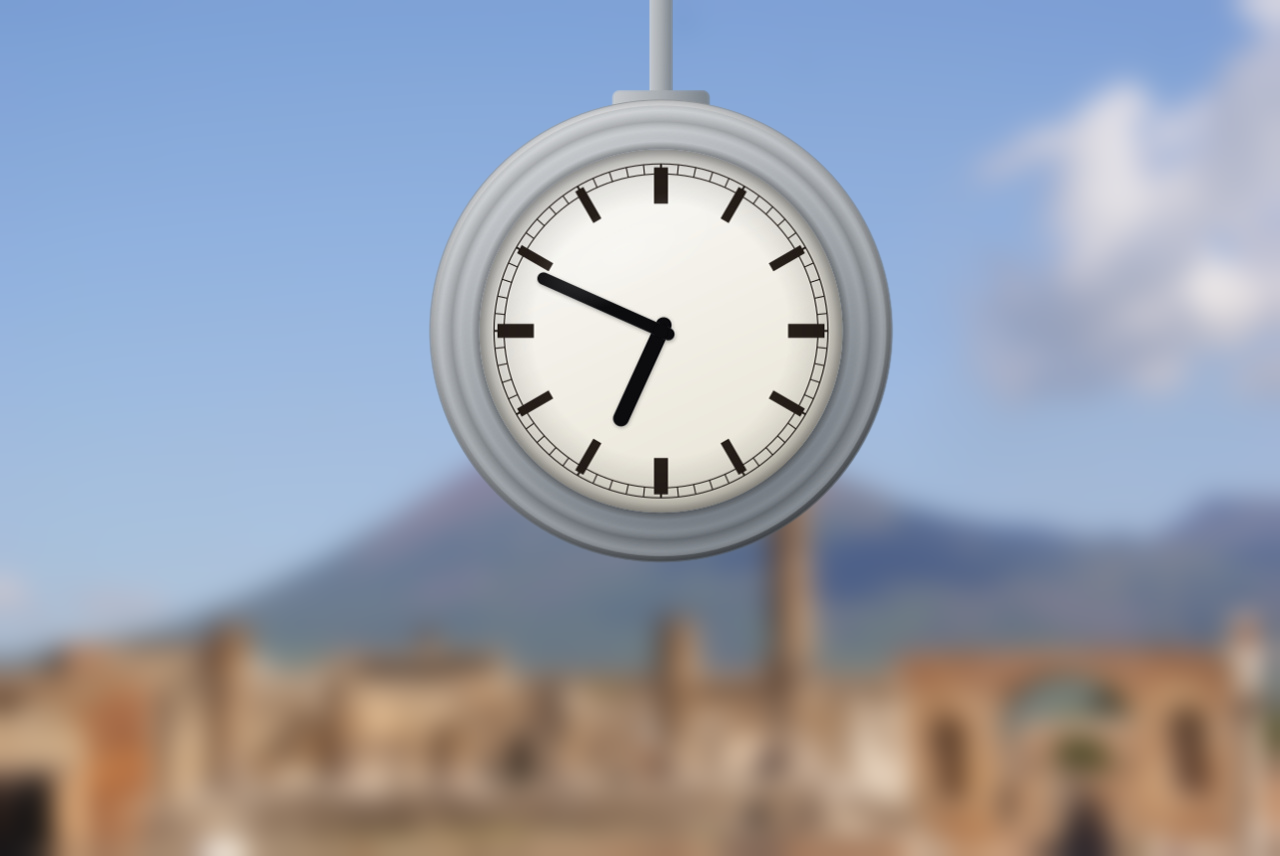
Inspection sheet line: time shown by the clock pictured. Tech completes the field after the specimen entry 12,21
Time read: 6,49
